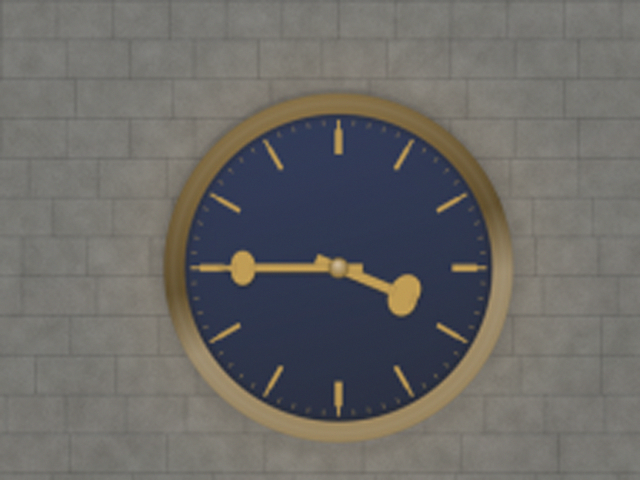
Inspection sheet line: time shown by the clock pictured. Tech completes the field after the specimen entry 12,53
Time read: 3,45
